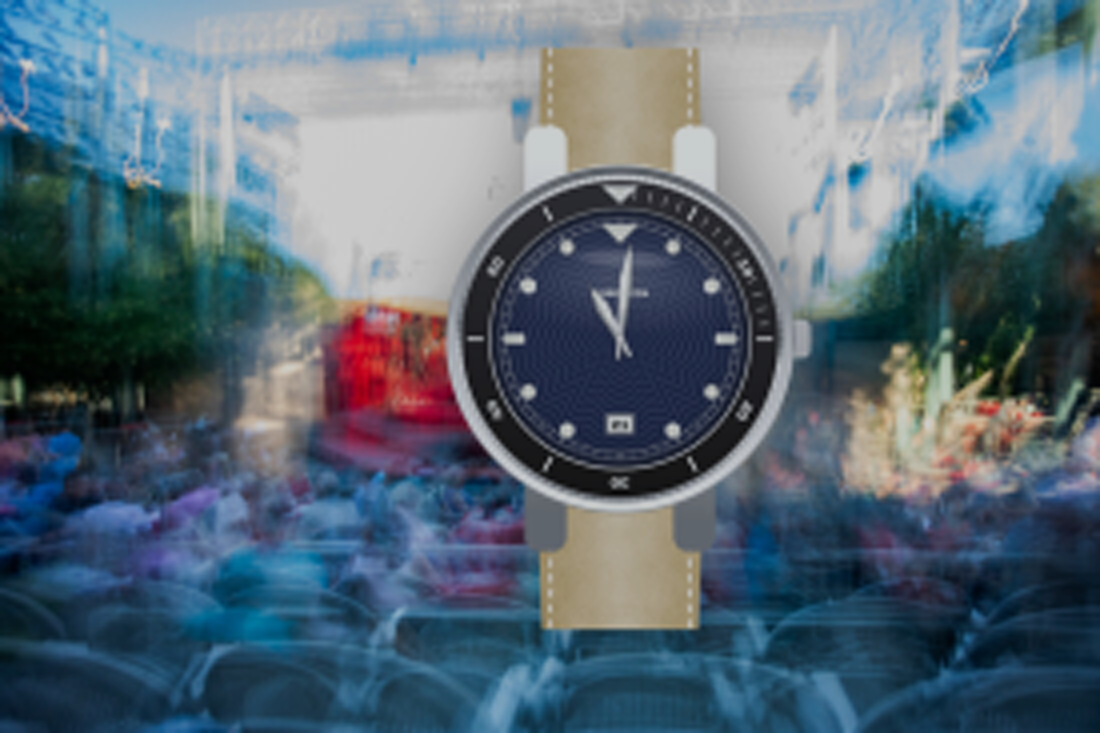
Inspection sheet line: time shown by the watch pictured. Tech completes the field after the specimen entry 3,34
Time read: 11,01
